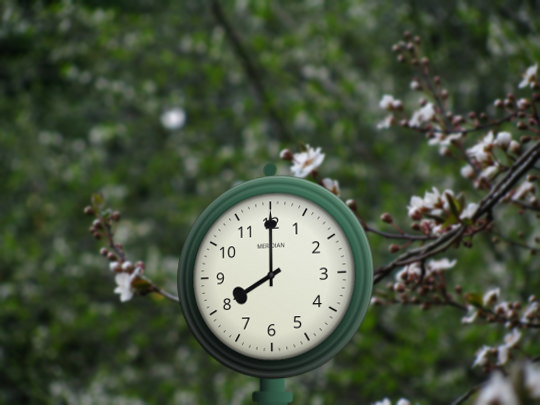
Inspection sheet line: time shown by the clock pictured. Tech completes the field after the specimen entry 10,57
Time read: 8,00
